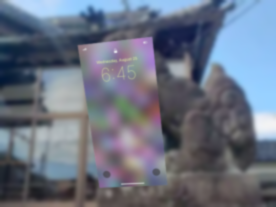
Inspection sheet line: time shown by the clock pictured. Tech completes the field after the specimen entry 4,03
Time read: 6,45
